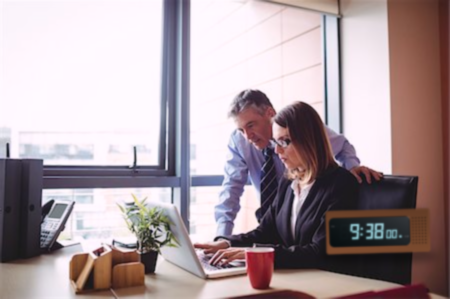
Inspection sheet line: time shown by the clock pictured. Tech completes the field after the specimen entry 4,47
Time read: 9,38
